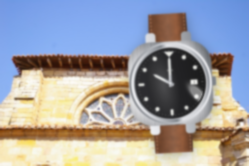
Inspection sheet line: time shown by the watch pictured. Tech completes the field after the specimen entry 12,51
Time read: 10,00
